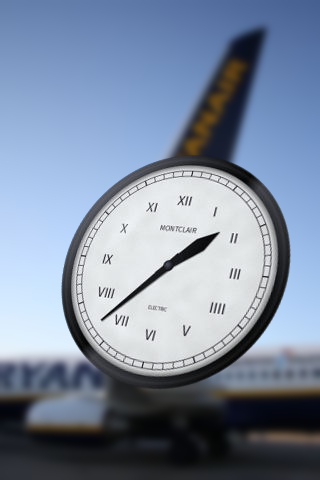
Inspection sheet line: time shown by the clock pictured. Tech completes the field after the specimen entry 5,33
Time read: 1,37
